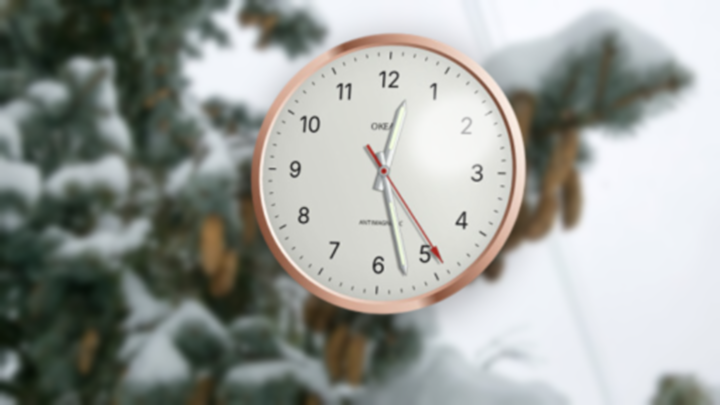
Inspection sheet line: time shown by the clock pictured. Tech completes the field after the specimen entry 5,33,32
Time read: 12,27,24
